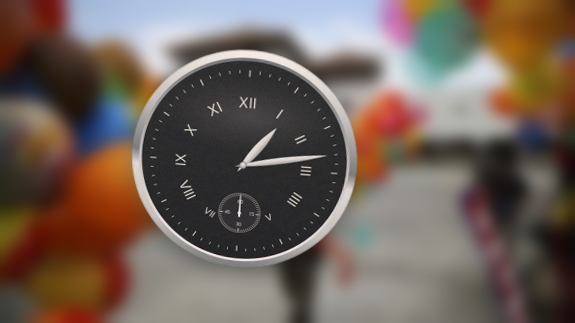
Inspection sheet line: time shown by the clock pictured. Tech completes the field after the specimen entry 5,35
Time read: 1,13
